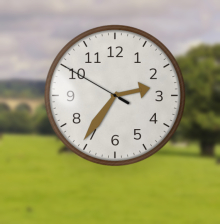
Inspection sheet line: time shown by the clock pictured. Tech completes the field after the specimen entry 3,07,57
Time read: 2,35,50
